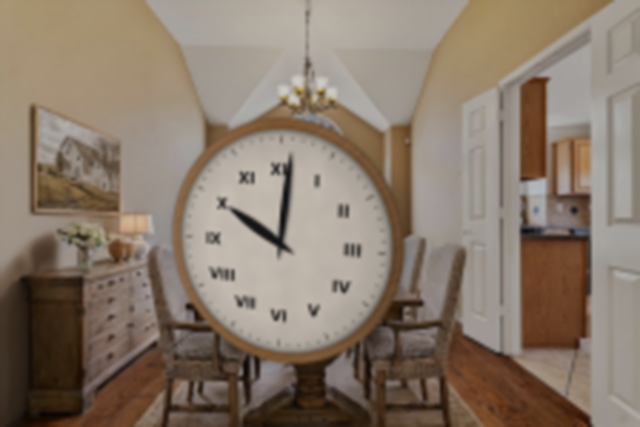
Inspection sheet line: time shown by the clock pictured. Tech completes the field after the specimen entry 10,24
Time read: 10,01
